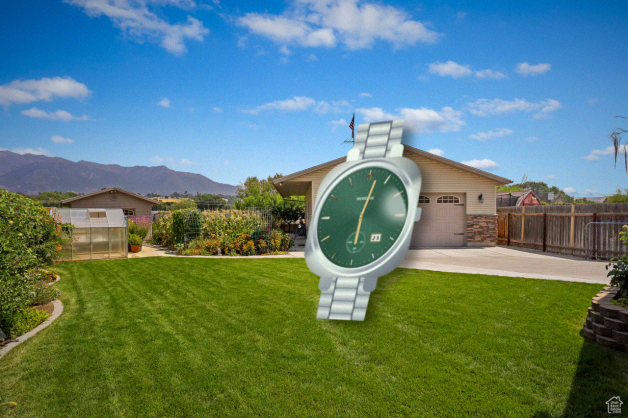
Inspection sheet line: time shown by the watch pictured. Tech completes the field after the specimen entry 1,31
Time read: 6,02
